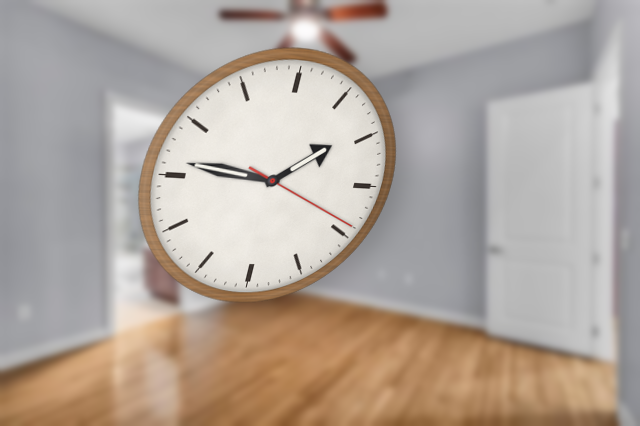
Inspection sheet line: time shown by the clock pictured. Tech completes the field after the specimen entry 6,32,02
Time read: 1,46,19
